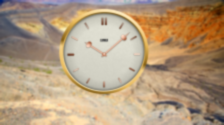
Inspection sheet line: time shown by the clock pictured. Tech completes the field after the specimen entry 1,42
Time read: 10,08
